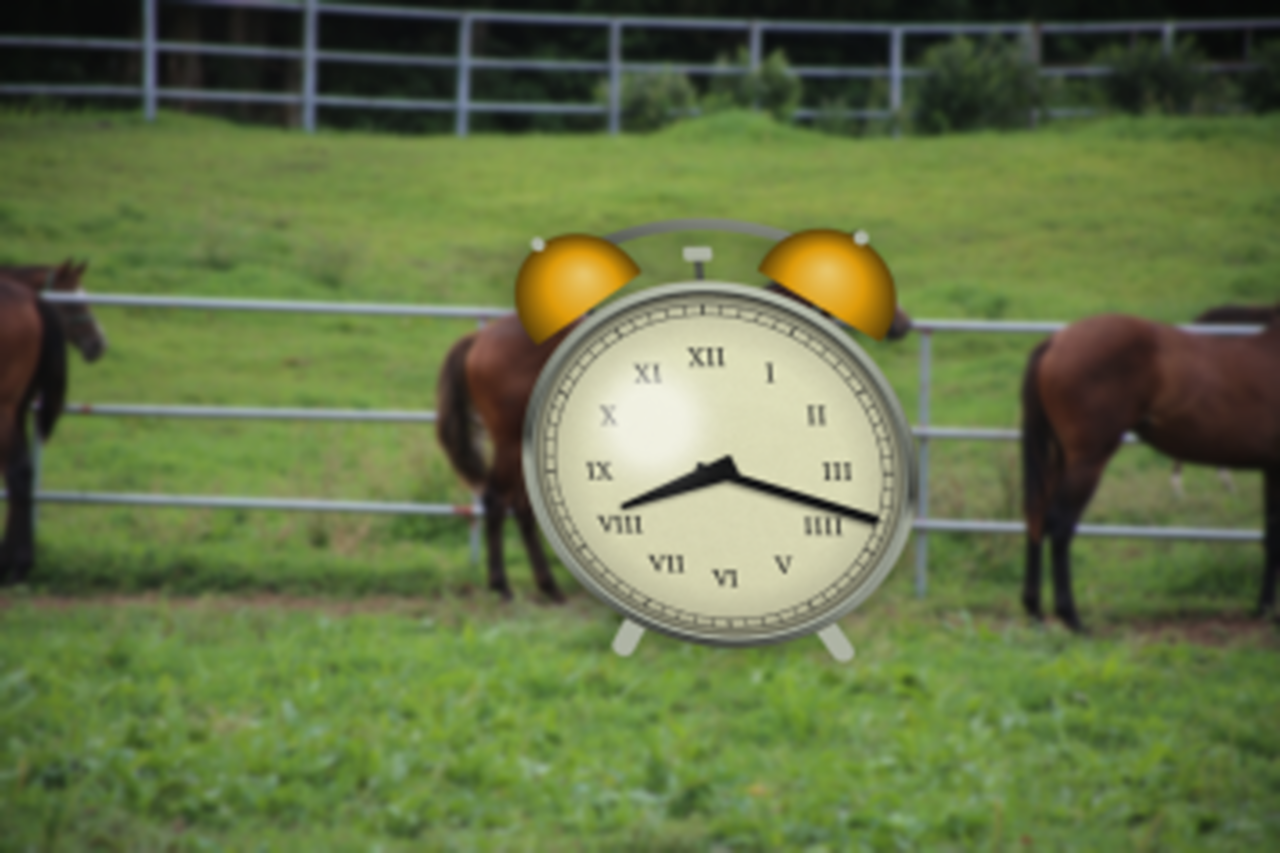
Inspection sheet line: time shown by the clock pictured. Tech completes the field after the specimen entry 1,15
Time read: 8,18
